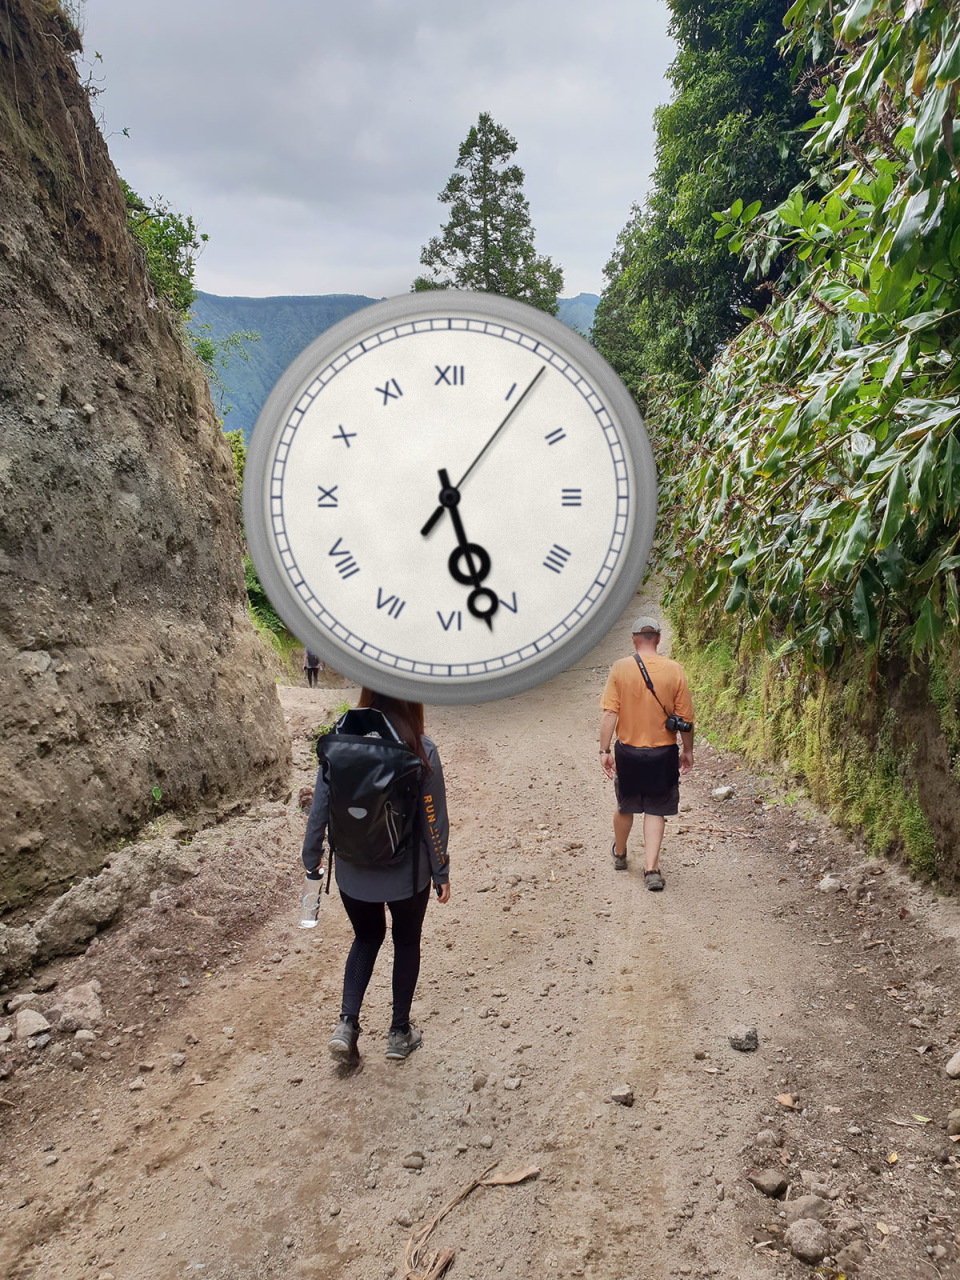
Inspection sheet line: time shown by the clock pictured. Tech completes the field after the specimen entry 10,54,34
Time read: 5,27,06
